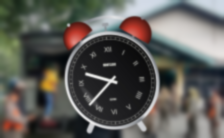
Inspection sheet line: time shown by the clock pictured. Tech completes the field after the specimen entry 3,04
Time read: 9,38
